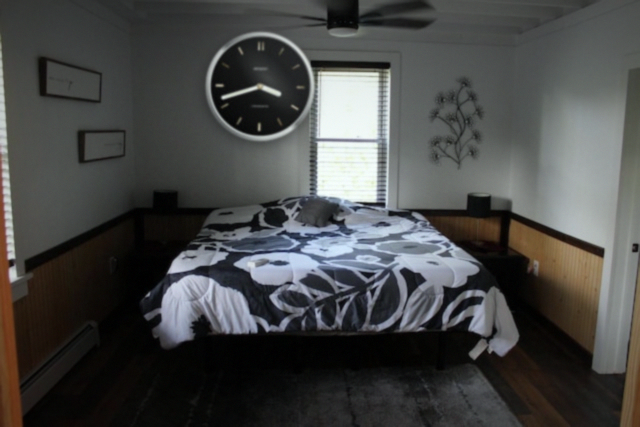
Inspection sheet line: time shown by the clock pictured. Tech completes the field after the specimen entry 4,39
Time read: 3,42
